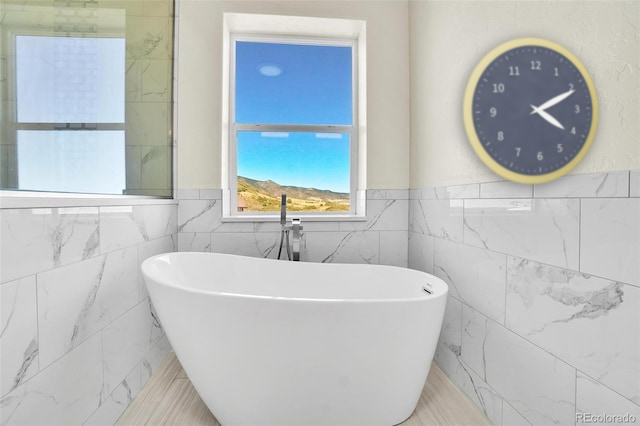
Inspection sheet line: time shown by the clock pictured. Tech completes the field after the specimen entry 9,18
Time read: 4,11
